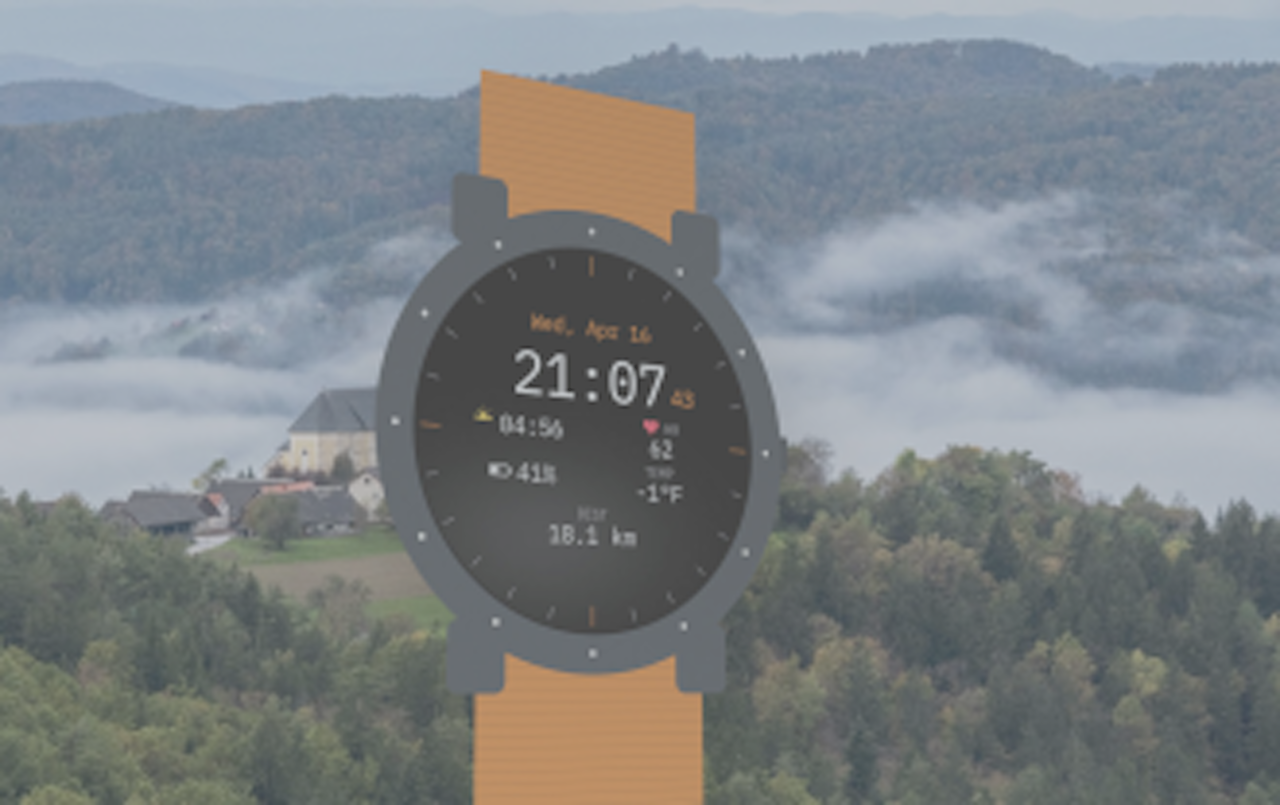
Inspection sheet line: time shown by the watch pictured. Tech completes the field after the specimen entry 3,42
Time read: 21,07
